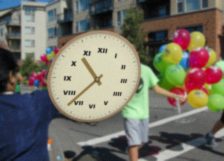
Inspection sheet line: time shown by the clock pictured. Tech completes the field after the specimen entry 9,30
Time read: 10,37
